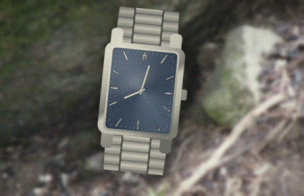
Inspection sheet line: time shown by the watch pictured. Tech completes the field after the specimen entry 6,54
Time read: 8,02
